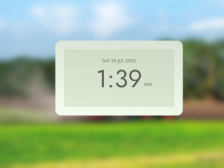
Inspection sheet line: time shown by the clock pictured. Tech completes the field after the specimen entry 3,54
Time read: 1,39
